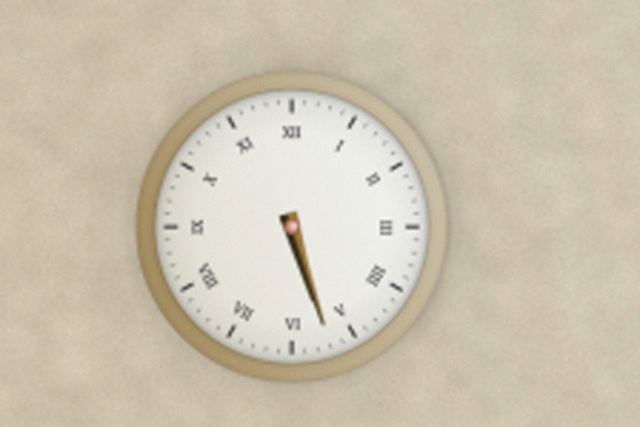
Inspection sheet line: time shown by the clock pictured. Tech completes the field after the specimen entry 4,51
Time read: 5,27
